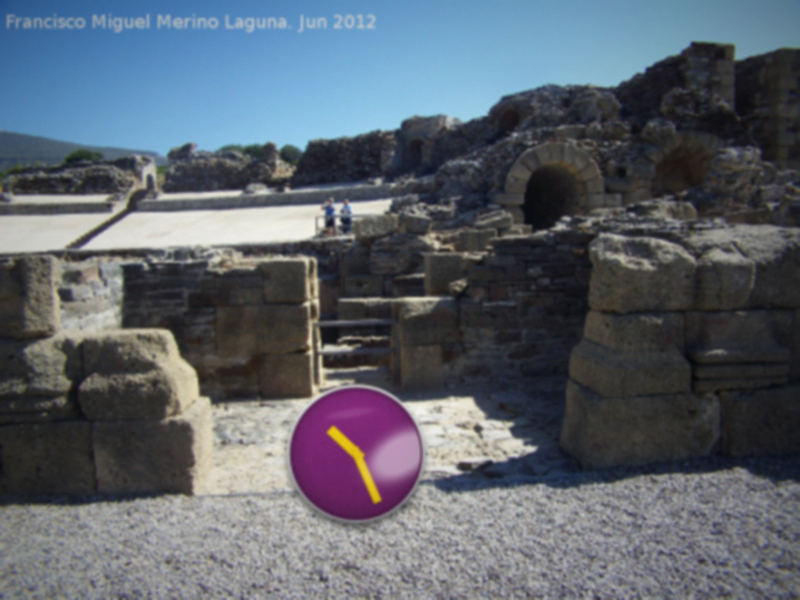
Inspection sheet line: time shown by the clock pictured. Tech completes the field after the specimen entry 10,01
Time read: 10,26
